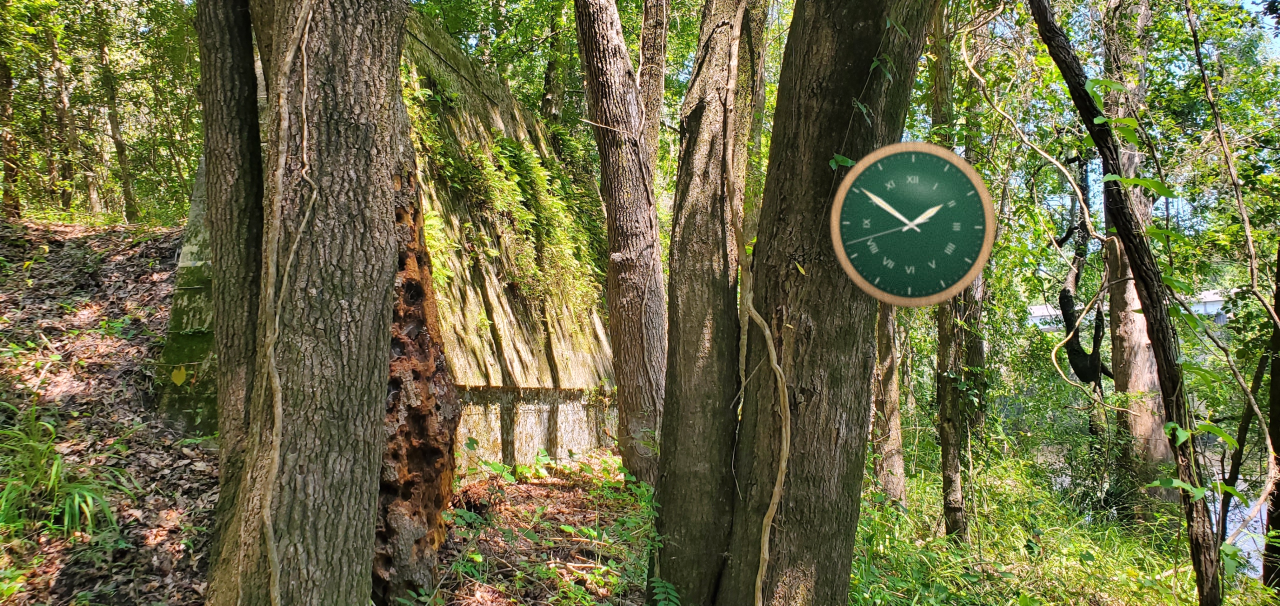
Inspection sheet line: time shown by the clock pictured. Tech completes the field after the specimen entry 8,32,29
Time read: 1,50,42
